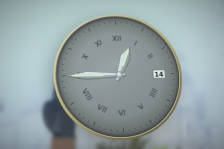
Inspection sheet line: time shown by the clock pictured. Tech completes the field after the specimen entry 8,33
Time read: 12,45
